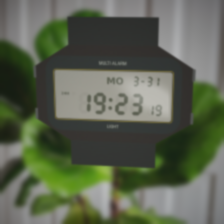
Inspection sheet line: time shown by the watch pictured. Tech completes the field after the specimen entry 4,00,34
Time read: 19,23,19
